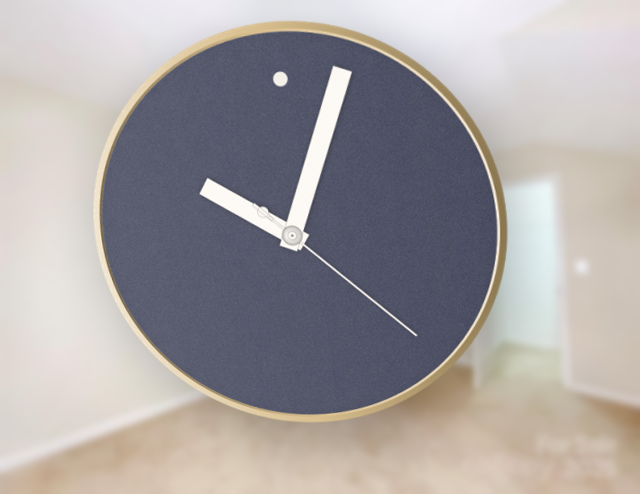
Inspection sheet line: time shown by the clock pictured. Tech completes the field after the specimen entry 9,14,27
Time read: 10,03,22
